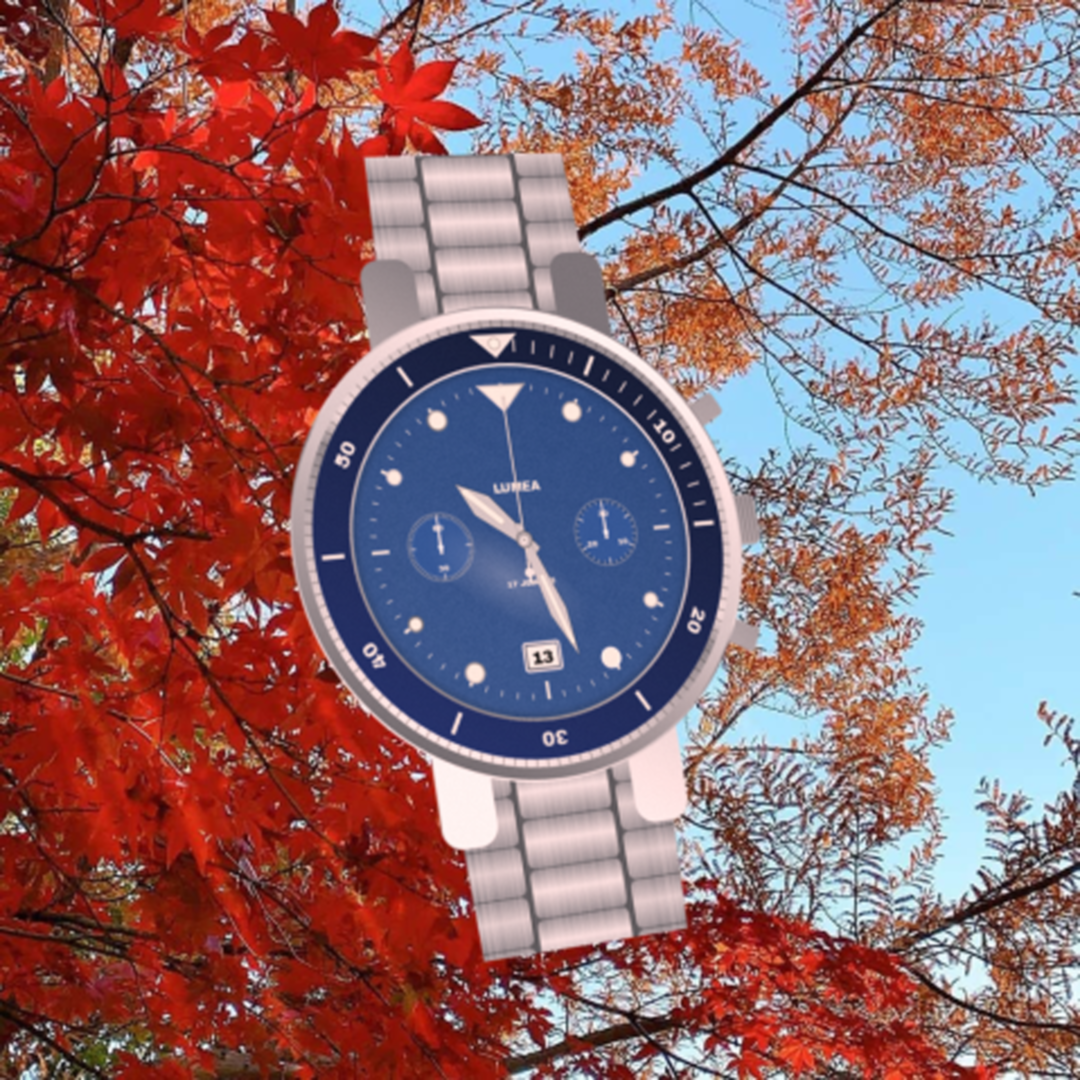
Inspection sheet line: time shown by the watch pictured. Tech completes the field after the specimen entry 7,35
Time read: 10,27
